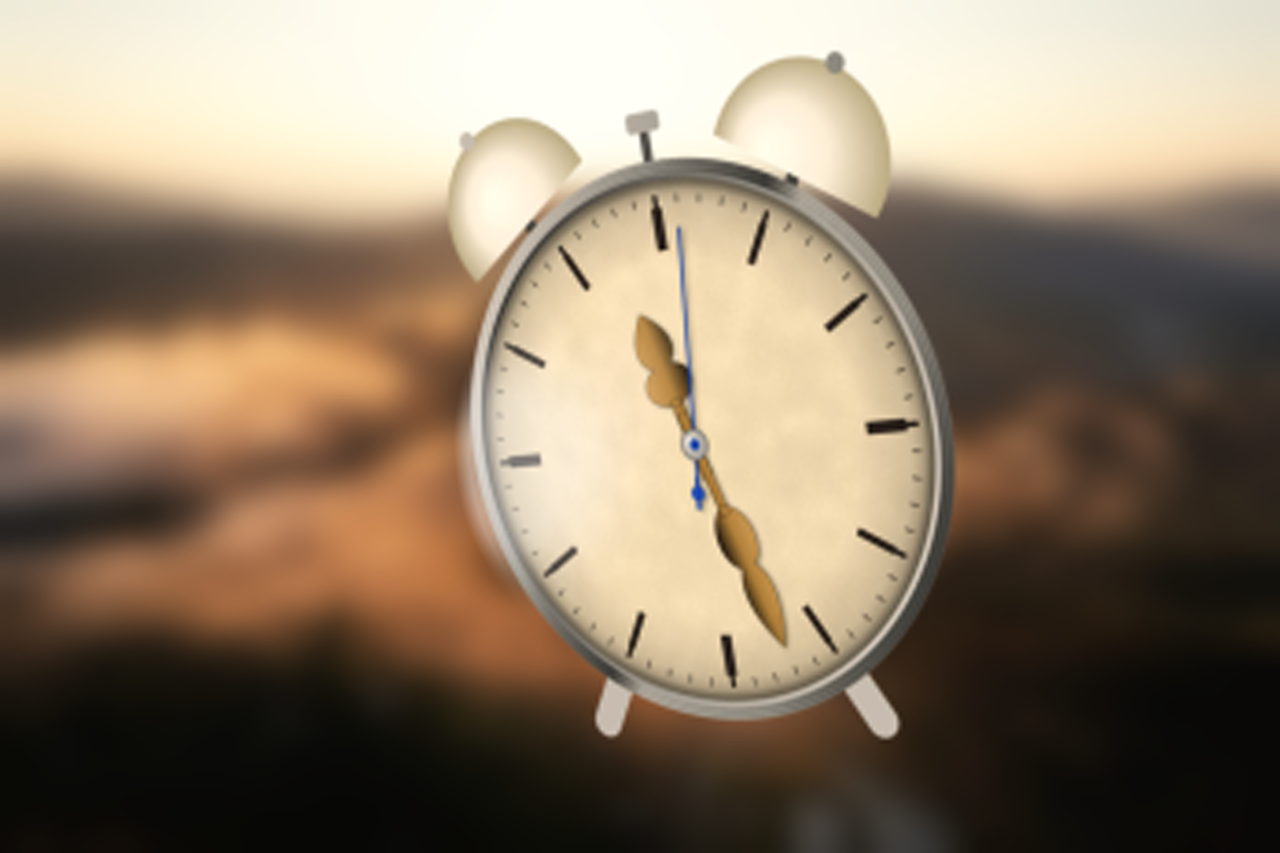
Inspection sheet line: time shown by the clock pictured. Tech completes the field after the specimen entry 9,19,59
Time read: 11,27,01
